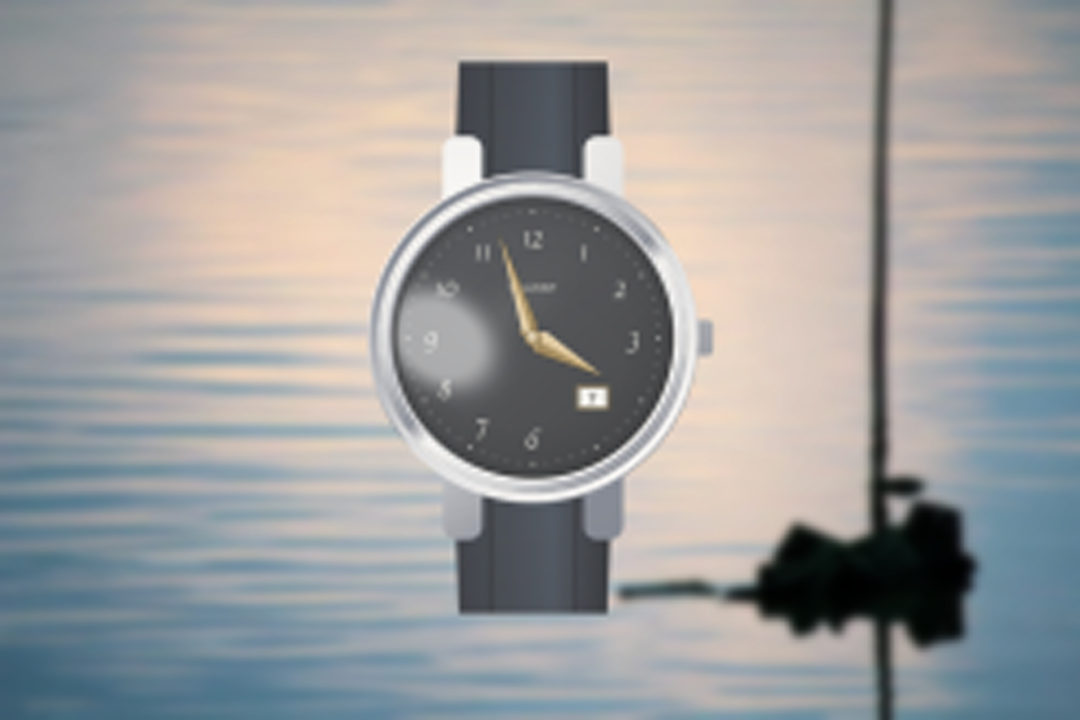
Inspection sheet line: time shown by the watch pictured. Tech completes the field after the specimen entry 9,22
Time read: 3,57
